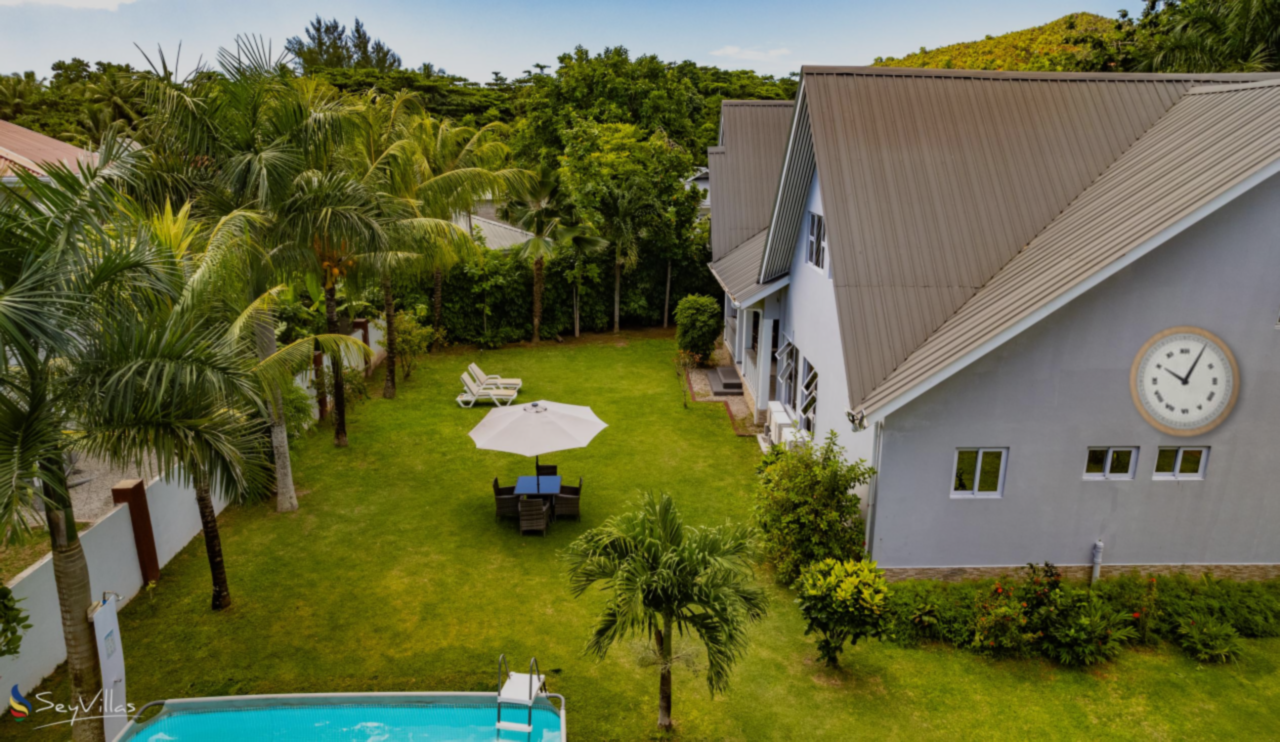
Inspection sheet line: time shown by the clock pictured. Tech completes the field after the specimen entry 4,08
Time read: 10,05
